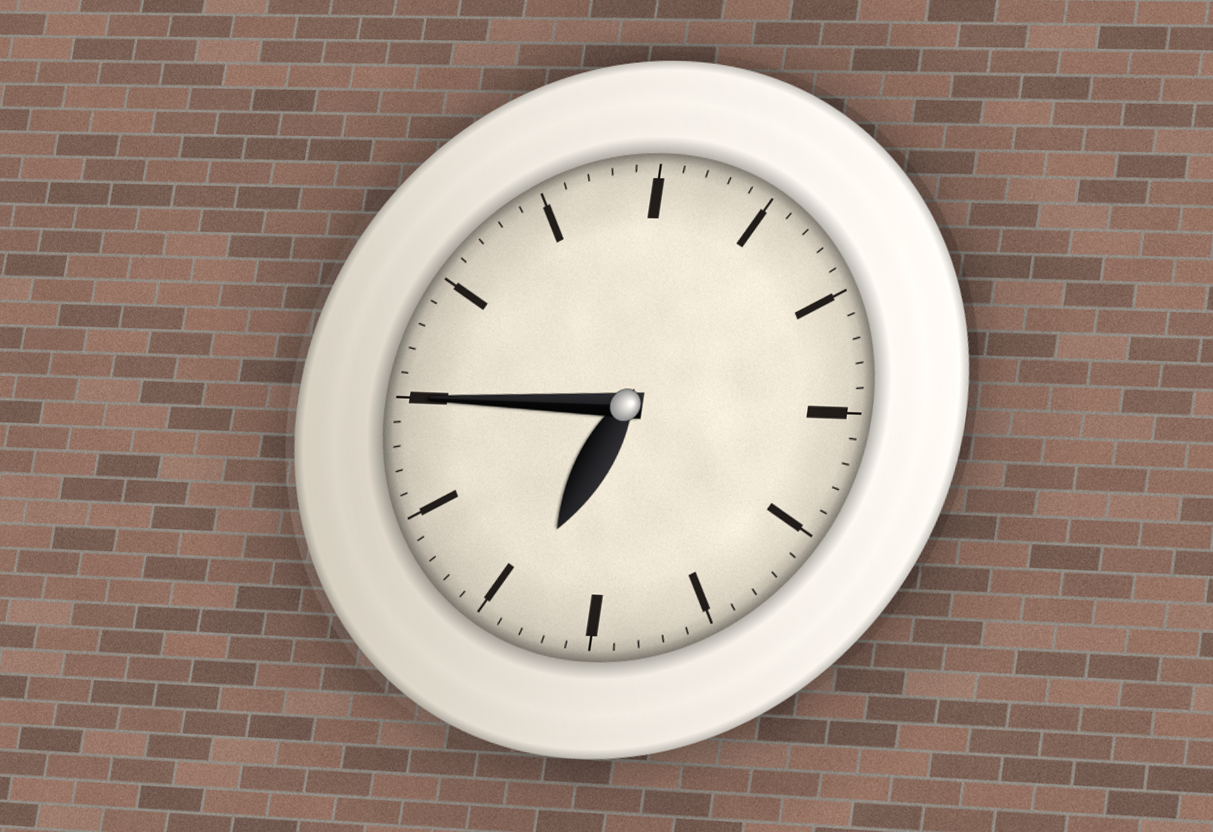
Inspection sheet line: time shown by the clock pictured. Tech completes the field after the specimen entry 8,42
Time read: 6,45
